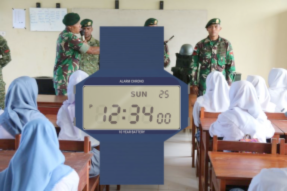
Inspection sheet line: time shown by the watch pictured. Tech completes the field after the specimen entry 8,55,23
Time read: 12,34,00
